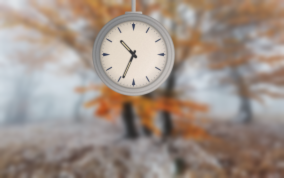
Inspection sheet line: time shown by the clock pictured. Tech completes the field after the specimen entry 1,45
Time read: 10,34
